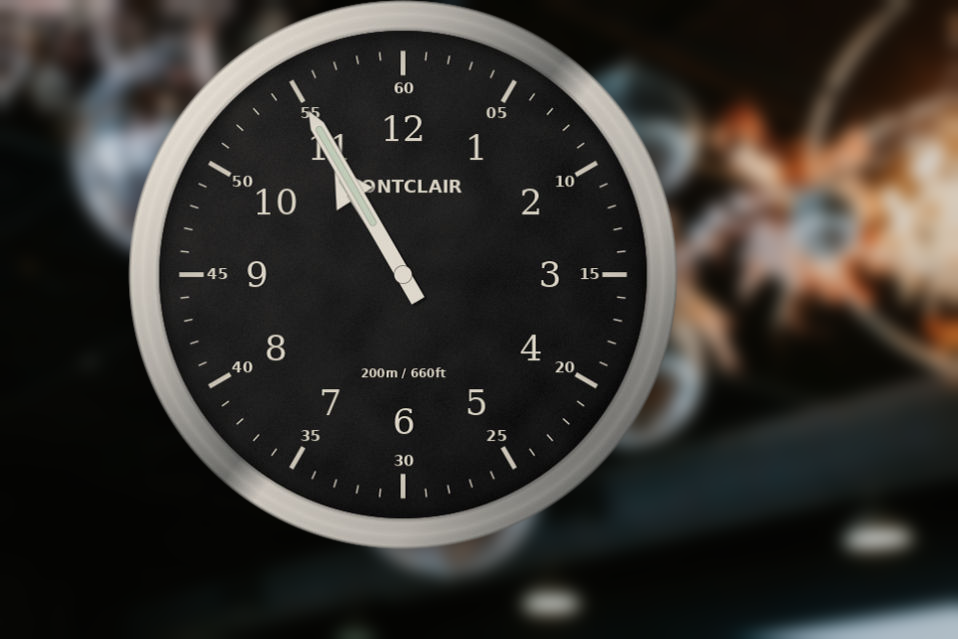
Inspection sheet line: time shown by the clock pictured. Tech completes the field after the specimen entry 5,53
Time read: 10,55
